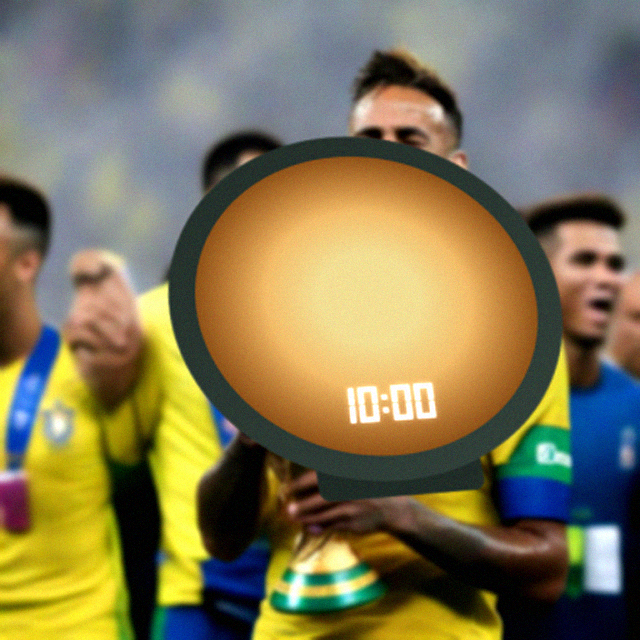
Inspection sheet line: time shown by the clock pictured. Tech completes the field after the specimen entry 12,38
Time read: 10,00
